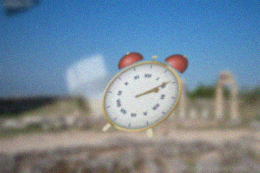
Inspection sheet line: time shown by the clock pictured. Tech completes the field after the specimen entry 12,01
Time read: 2,09
